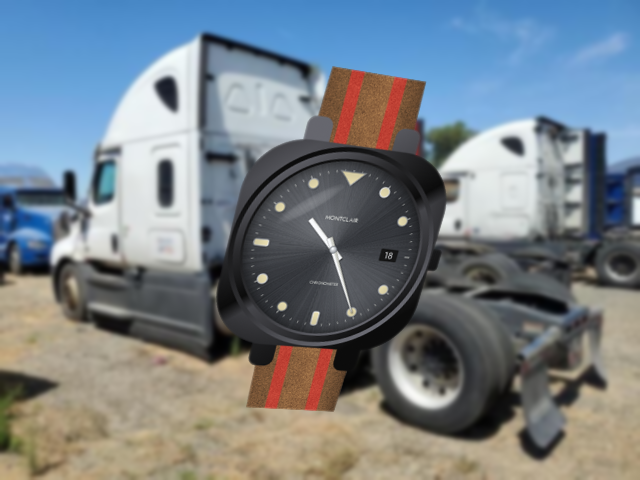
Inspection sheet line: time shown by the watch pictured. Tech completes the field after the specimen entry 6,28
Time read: 10,25
